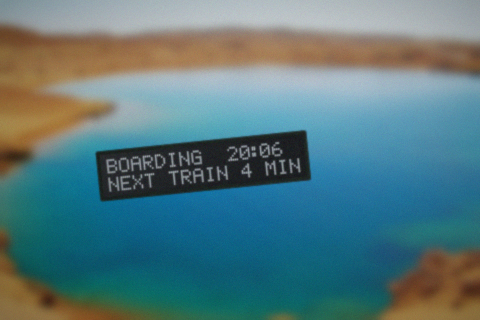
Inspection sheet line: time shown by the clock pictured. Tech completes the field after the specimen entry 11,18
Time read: 20,06
